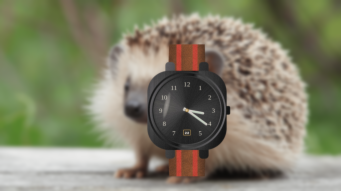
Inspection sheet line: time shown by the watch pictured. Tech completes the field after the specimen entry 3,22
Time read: 3,21
